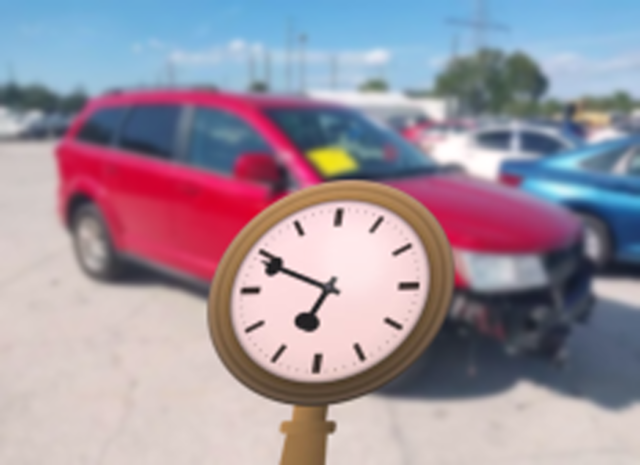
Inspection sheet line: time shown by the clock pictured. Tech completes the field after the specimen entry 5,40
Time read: 6,49
